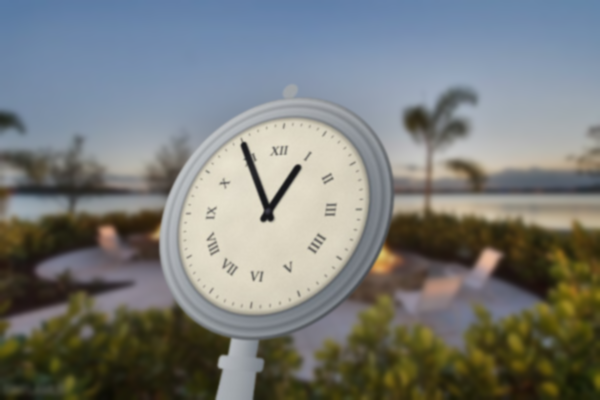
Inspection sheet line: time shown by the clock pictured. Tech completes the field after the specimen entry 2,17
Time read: 12,55
